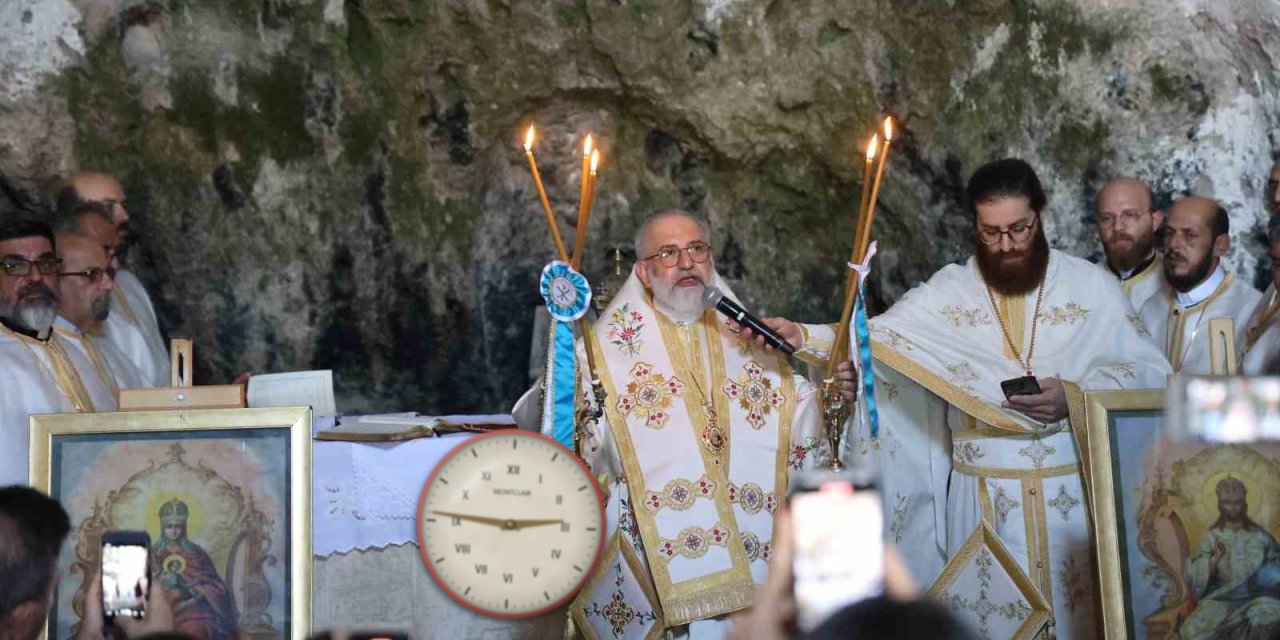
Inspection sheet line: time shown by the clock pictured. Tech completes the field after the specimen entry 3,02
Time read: 2,46
